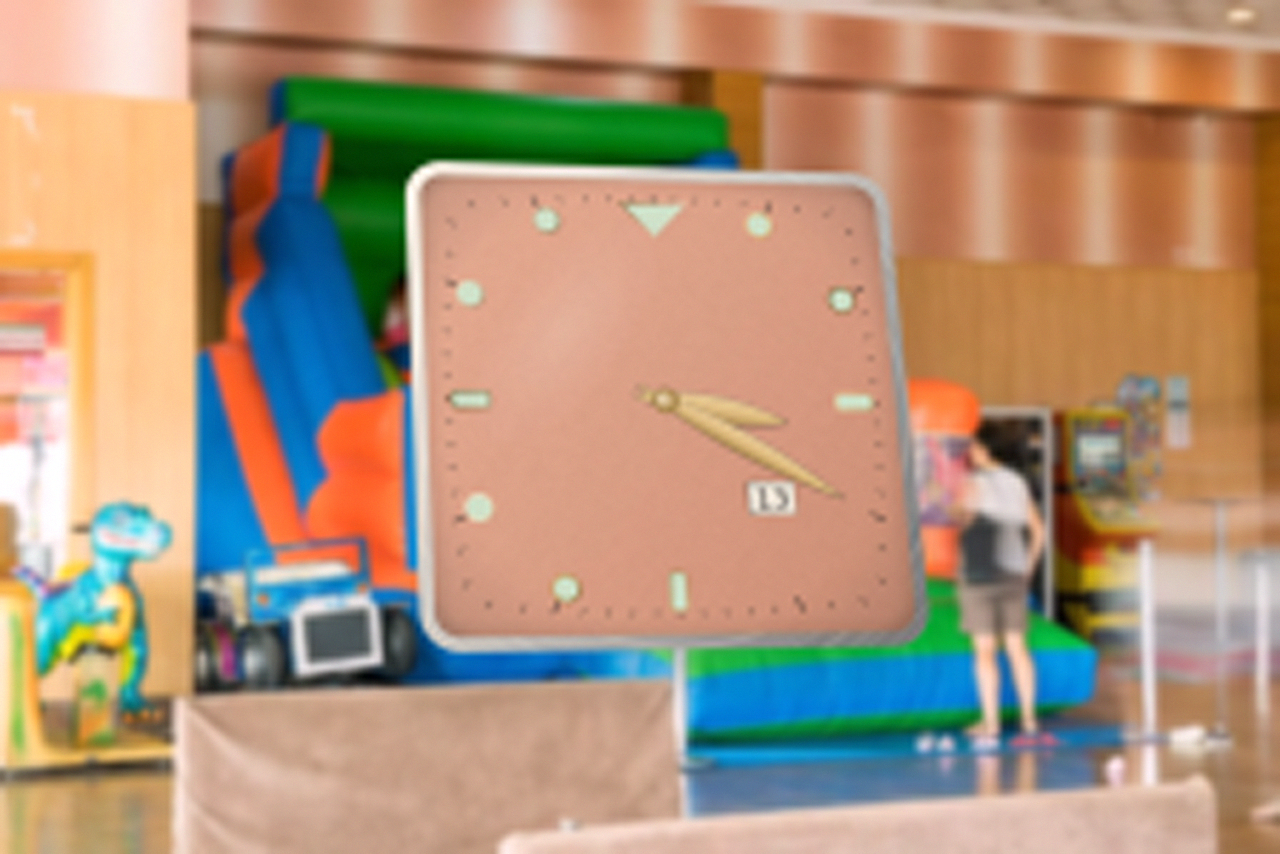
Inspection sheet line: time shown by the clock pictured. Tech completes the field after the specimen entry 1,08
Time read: 3,20
